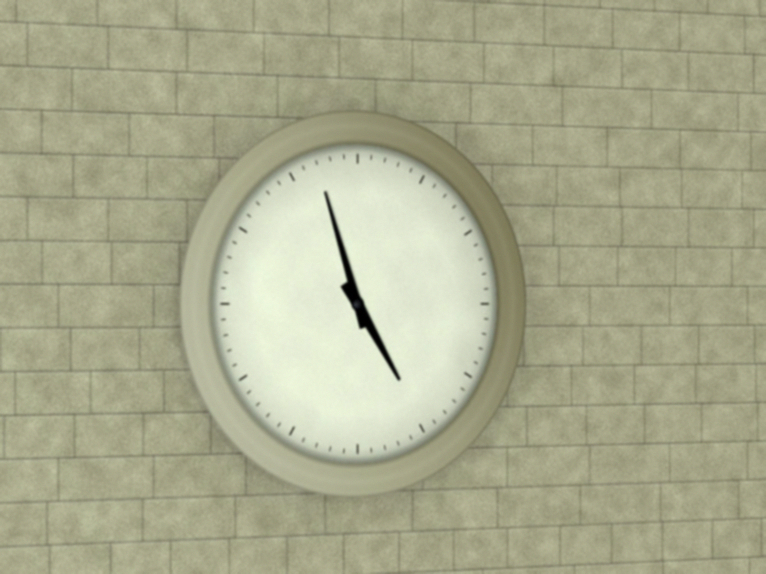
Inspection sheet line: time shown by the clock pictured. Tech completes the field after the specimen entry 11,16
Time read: 4,57
